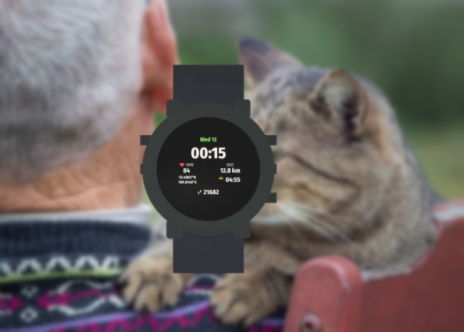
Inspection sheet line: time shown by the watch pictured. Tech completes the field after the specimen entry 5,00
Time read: 0,15
